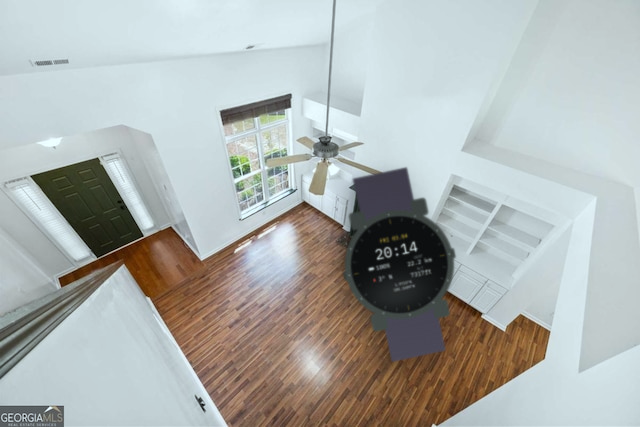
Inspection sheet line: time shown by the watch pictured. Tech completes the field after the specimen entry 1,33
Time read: 20,14
